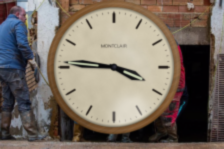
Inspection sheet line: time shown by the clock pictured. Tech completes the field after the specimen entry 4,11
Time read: 3,46
